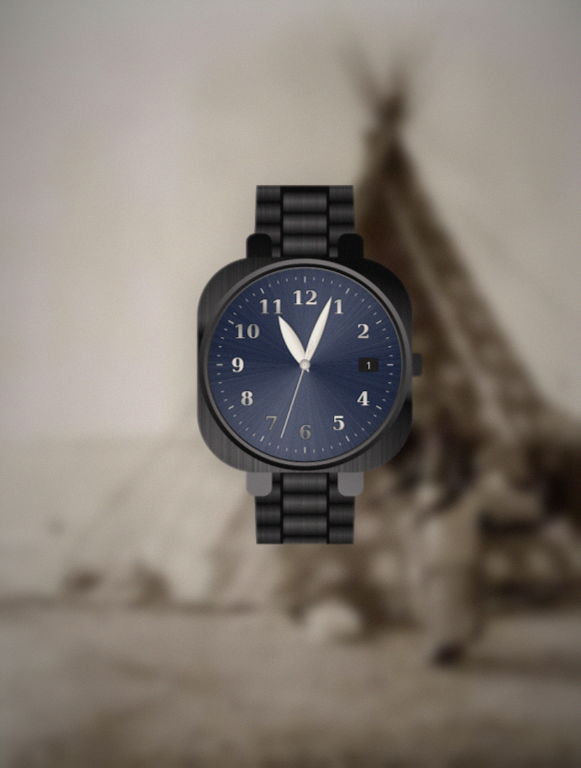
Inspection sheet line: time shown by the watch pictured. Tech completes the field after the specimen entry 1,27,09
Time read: 11,03,33
